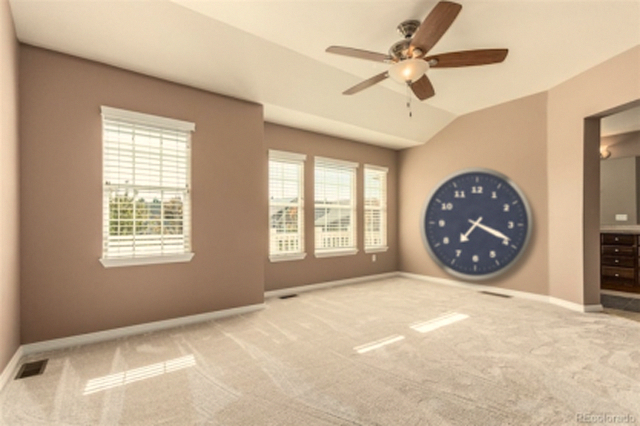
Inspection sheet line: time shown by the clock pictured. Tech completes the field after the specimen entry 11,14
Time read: 7,19
